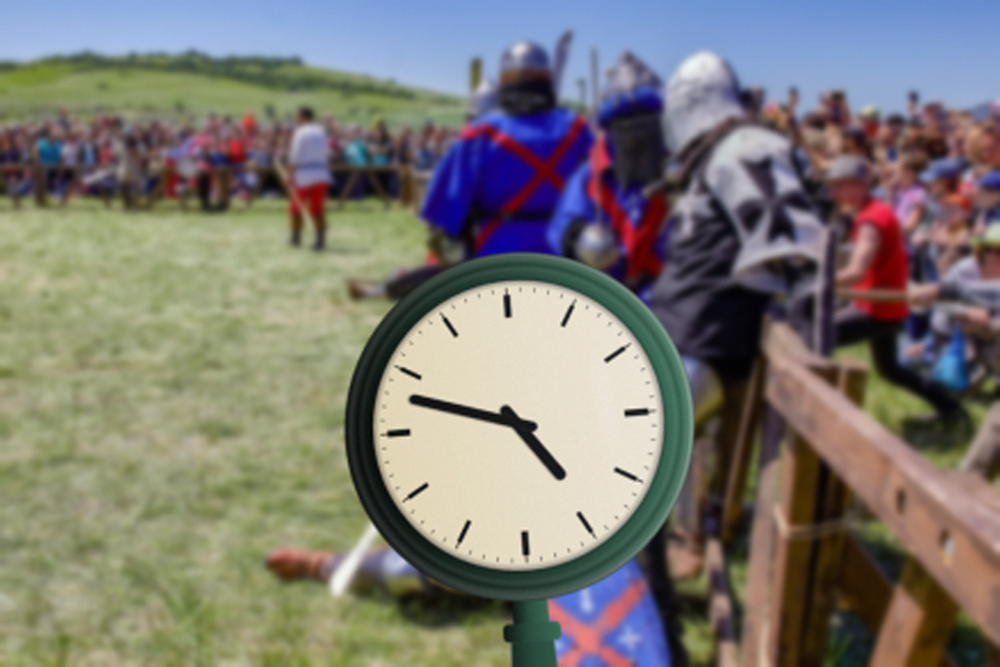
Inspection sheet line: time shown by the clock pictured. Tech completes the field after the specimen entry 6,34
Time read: 4,48
